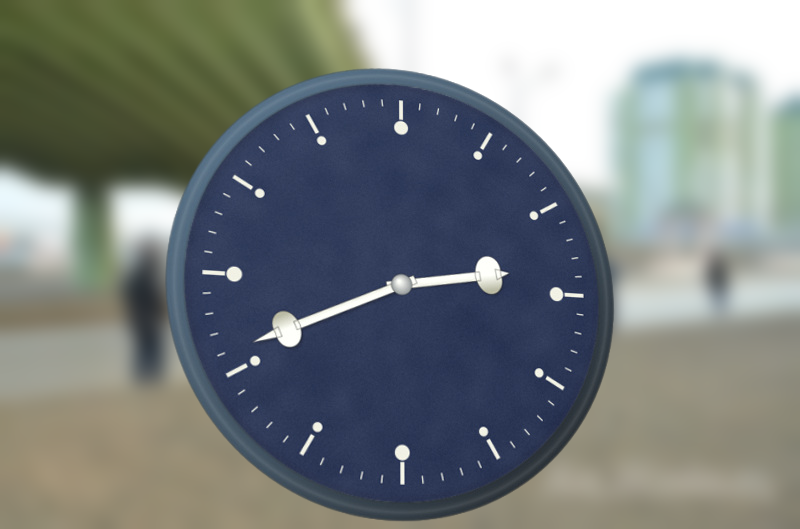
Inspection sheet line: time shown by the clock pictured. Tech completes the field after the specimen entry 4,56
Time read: 2,41
